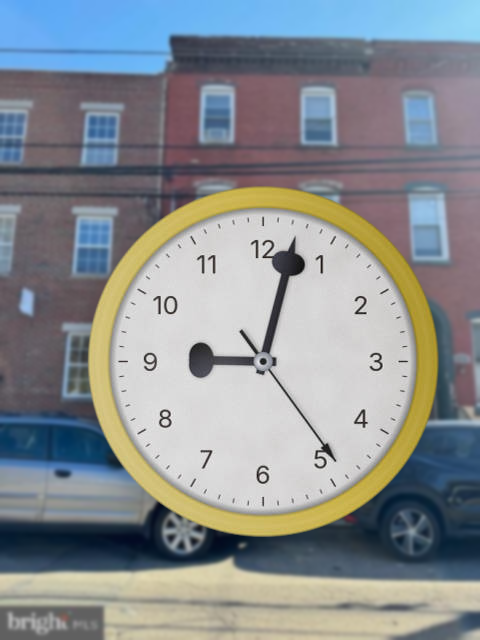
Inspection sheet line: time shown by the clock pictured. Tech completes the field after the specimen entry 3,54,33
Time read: 9,02,24
